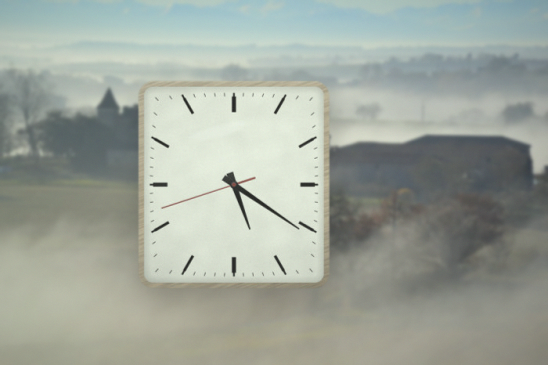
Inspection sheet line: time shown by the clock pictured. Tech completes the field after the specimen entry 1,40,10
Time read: 5,20,42
